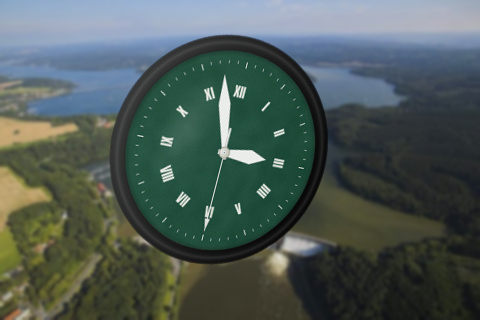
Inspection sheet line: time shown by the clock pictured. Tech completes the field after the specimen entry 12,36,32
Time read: 2,57,30
